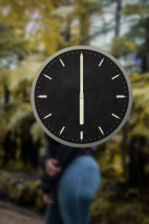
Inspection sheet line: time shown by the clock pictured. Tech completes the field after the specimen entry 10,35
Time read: 6,00
